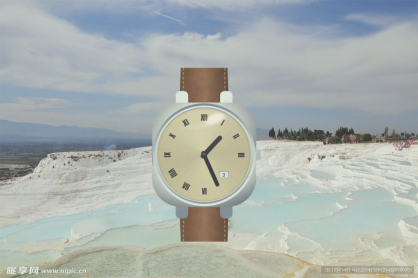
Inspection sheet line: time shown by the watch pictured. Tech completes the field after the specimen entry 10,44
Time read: 1,26
